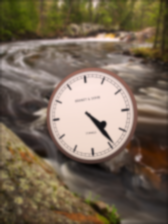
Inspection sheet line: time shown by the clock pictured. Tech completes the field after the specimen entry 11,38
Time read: 4,24
